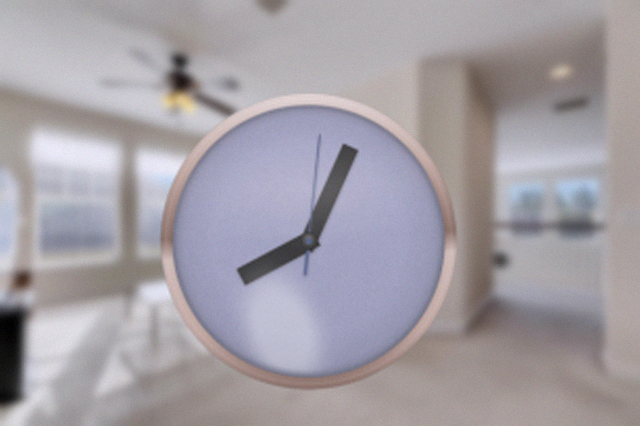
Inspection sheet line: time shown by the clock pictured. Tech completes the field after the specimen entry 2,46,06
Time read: 8,04,01
